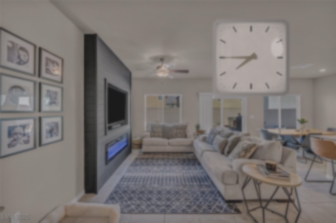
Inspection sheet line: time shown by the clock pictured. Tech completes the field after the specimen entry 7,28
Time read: 7,45
